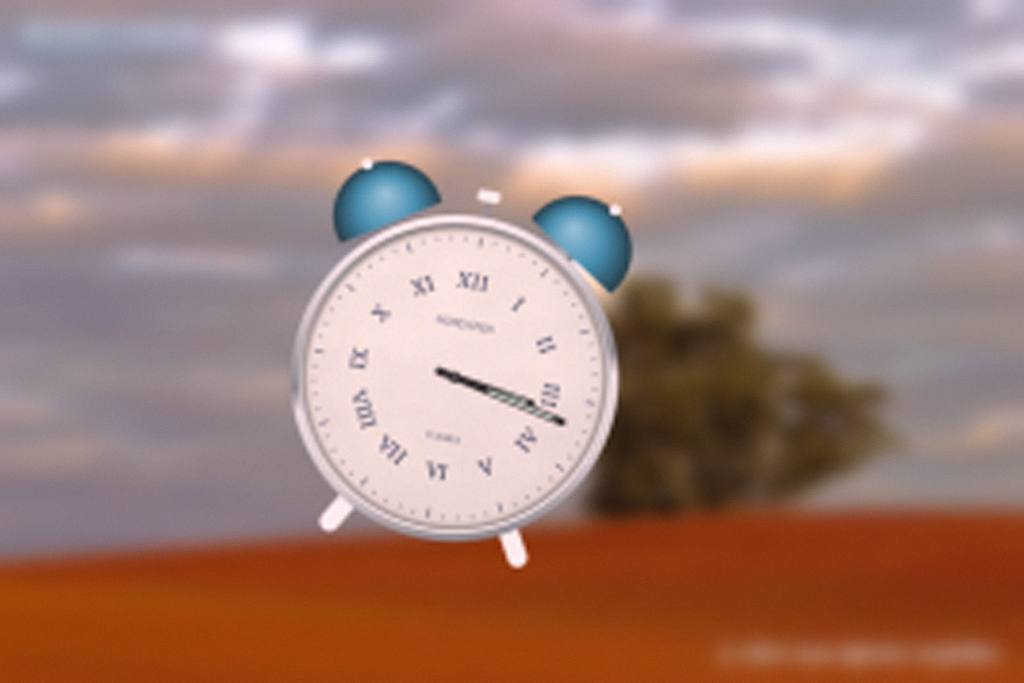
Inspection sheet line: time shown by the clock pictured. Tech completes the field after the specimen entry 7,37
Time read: 3,17
